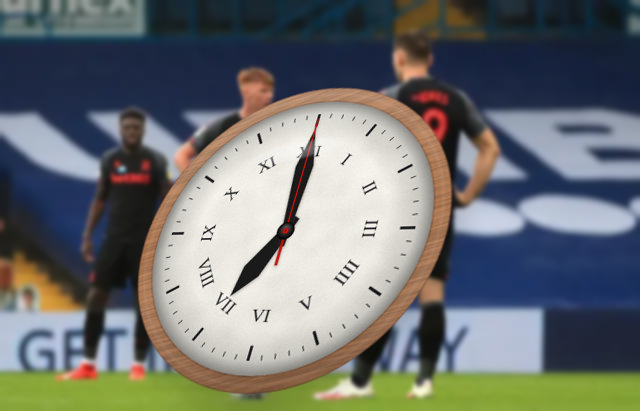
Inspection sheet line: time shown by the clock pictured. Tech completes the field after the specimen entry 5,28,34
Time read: 7,00,00
